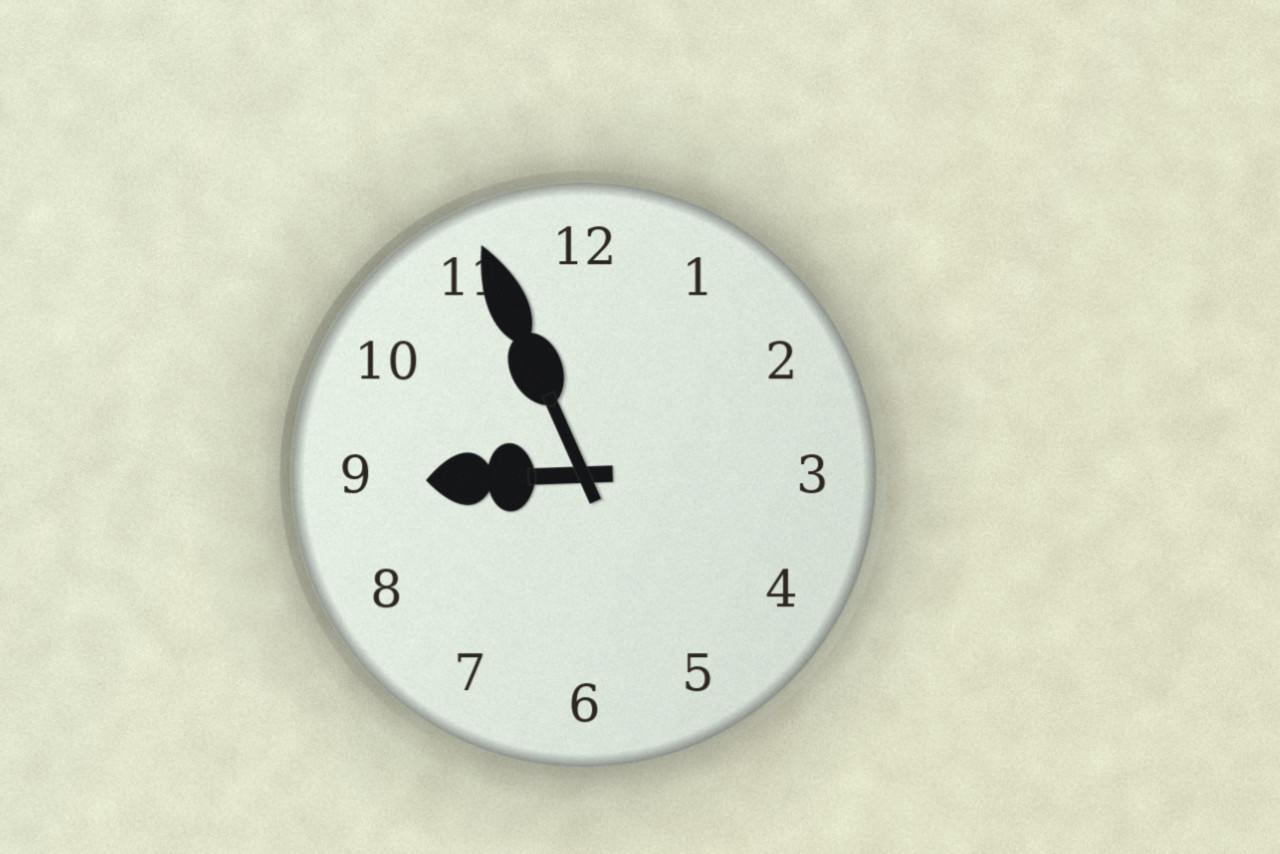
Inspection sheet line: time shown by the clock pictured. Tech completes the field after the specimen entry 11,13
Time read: 8,56
